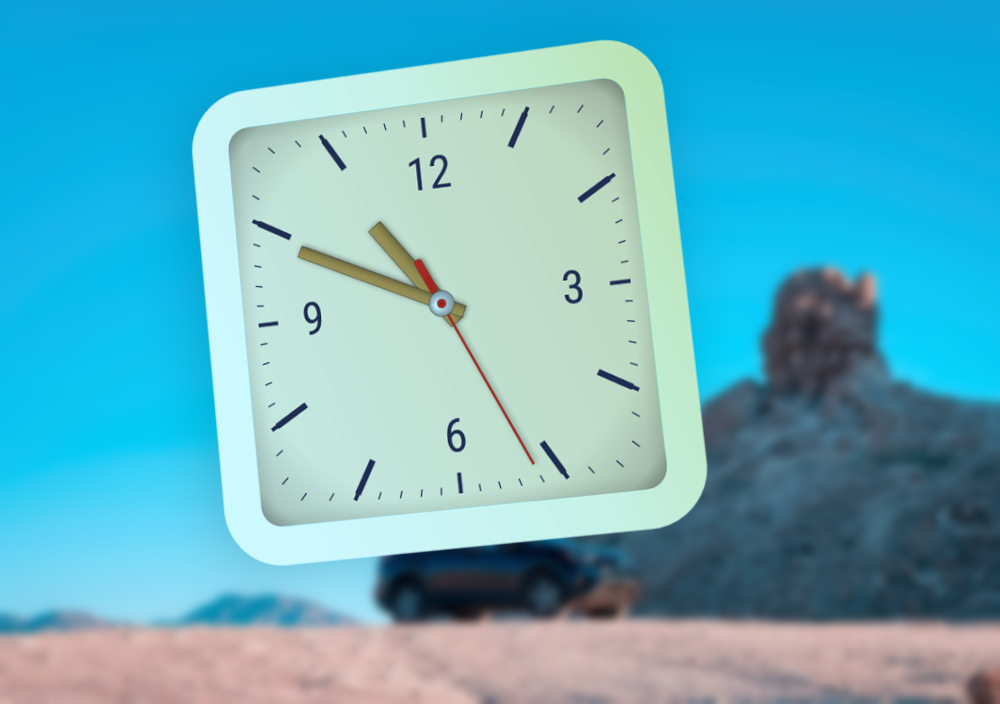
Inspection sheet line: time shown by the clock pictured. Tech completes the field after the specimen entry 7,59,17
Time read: 10,49,26
